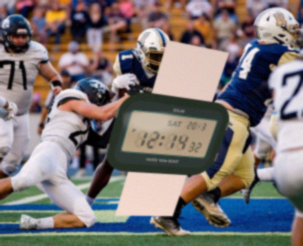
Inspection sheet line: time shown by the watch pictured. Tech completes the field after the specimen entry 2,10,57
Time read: 12,14,32
